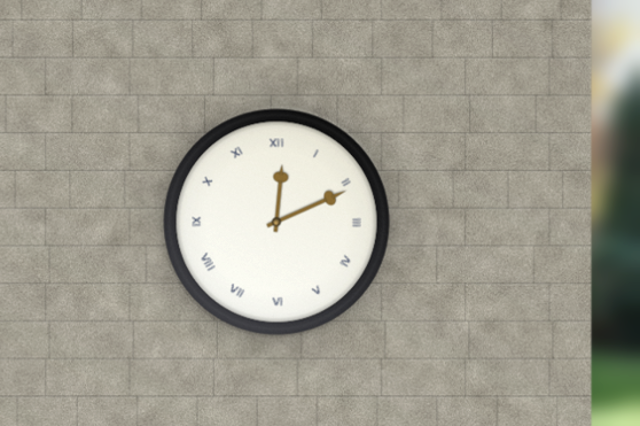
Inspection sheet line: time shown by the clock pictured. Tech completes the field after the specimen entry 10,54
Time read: 12,11
